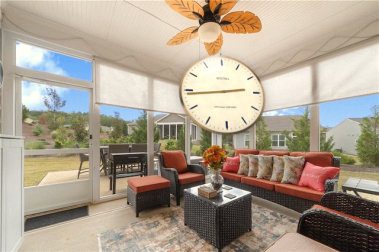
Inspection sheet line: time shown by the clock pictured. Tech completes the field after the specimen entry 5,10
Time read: 2,44
